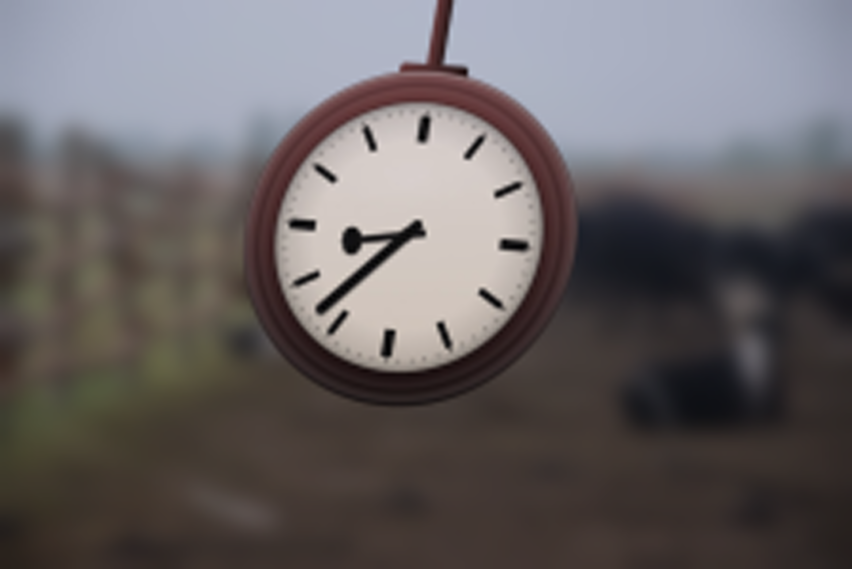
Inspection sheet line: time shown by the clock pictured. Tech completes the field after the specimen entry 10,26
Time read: 8,37
